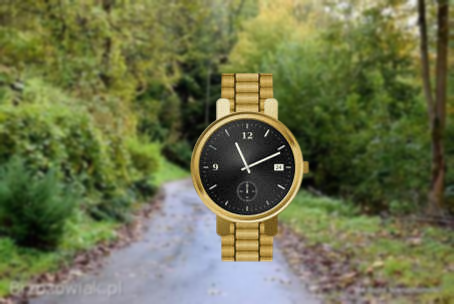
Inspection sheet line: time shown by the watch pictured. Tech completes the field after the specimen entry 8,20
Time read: 11,11
